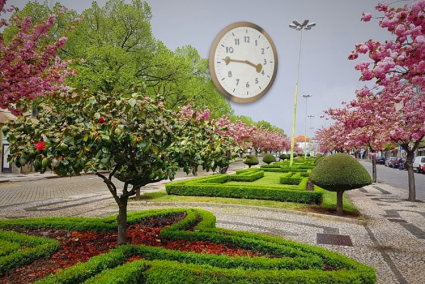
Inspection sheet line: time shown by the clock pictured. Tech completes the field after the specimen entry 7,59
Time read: 3,46
